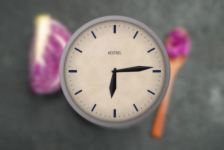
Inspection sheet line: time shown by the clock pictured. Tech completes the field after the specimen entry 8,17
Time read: 6,14
